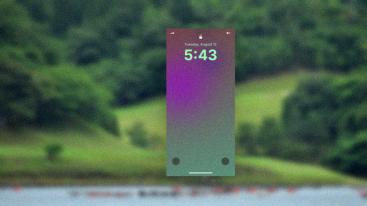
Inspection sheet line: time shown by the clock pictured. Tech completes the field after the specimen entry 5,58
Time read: 5,43
